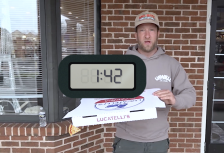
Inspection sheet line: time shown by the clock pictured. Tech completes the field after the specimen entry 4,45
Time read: 1,42
